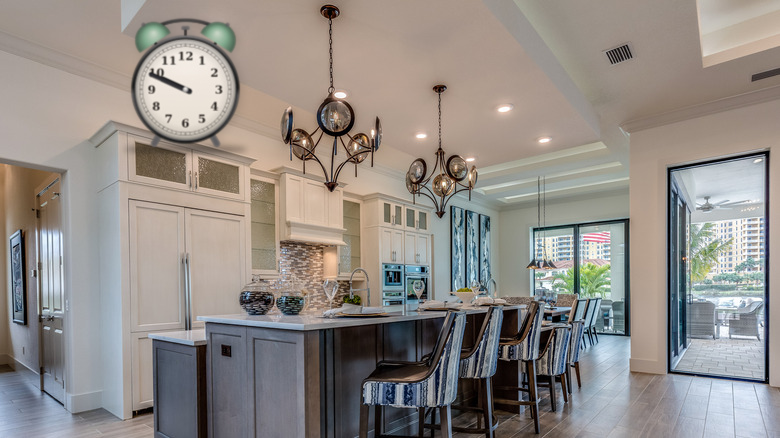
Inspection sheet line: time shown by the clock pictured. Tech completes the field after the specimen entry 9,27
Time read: 9,49
